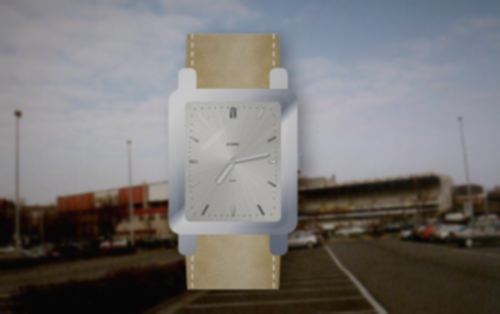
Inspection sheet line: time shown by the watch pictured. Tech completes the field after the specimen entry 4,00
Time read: 7,13
